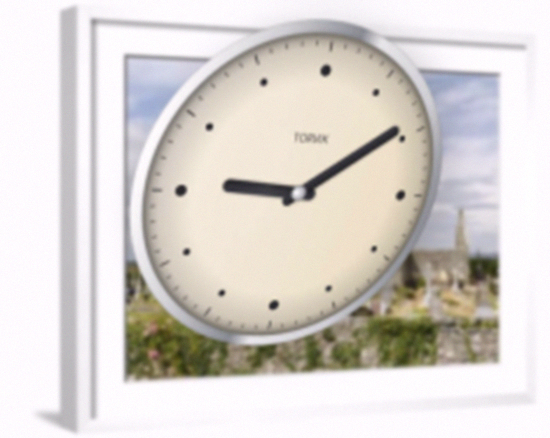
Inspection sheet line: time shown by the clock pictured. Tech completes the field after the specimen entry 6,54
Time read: 9,09
